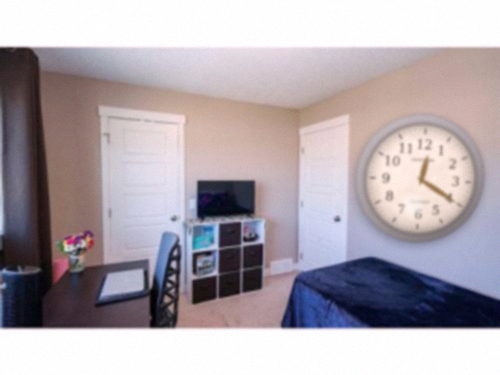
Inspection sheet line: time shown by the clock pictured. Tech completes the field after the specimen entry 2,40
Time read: 12,20
